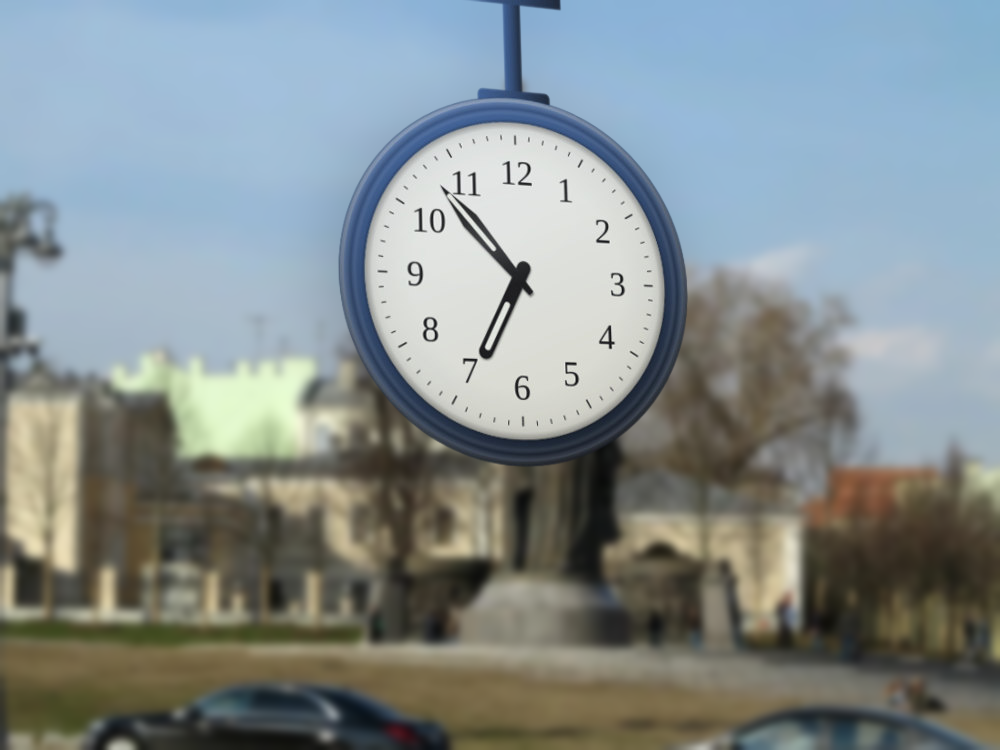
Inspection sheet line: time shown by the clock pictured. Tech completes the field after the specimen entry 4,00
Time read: 6,53
